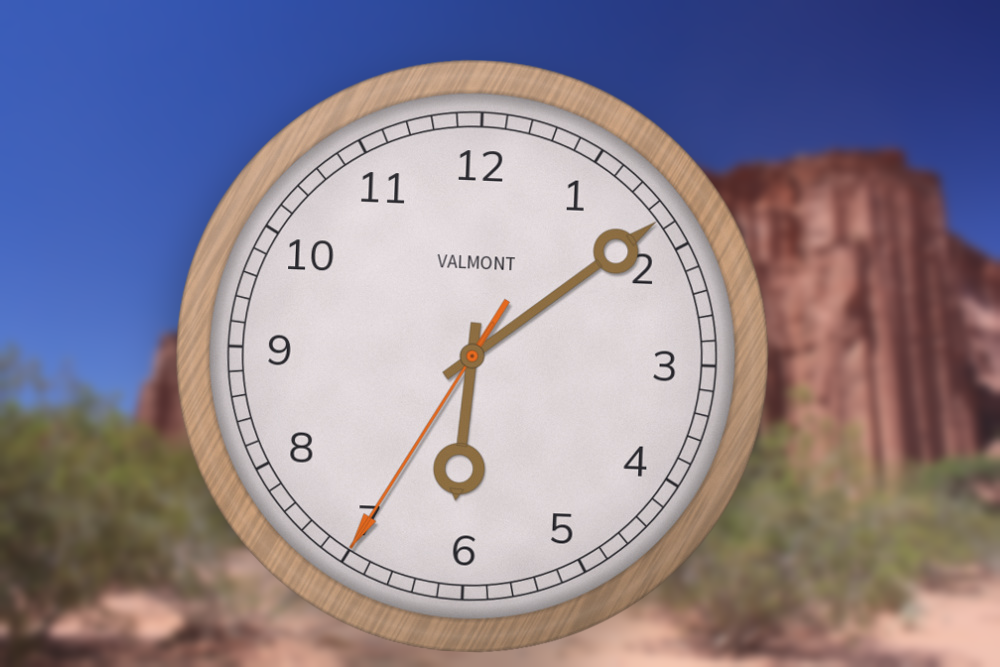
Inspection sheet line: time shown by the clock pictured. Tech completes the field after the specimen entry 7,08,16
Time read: 6,08,35
